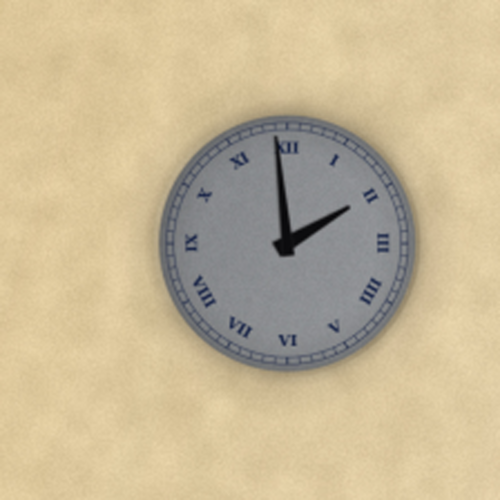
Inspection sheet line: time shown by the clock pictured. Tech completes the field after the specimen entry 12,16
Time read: 1,59
